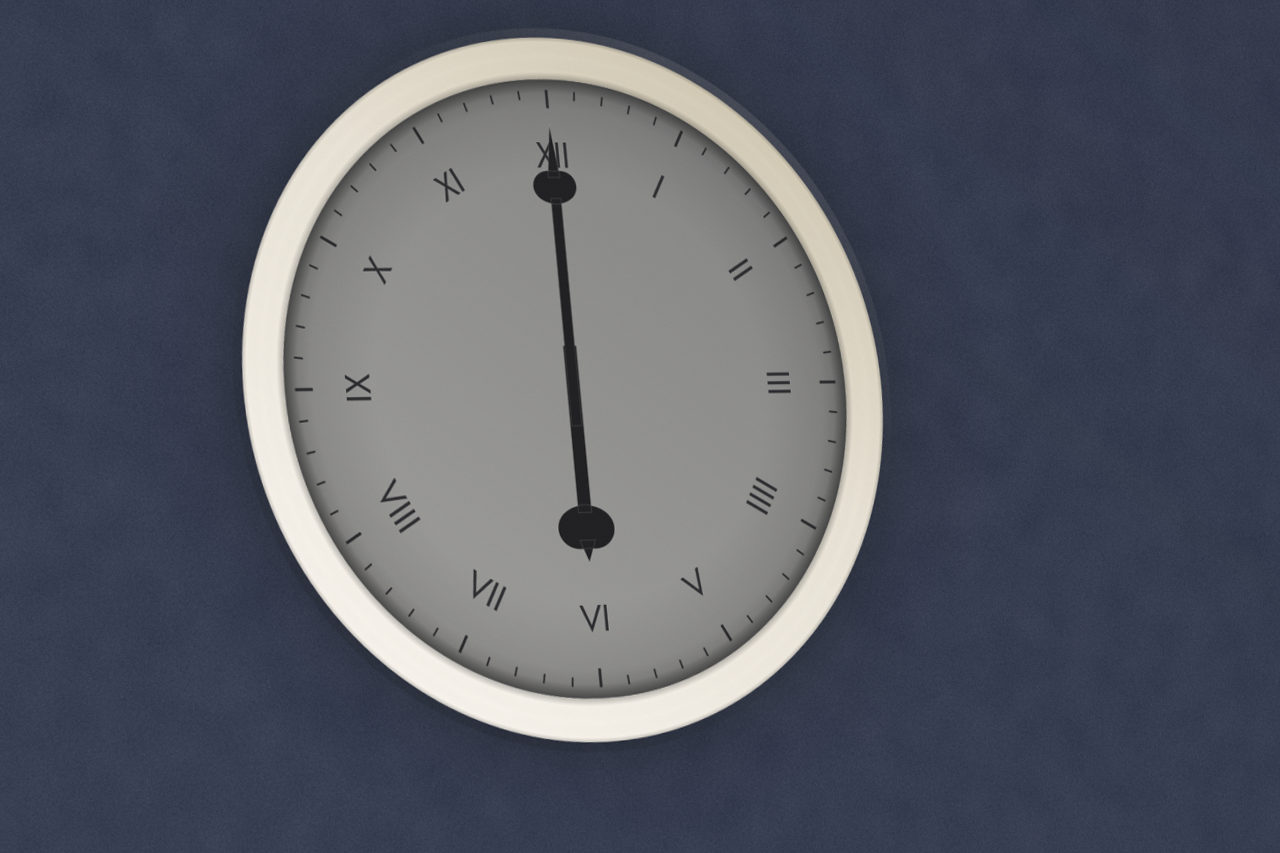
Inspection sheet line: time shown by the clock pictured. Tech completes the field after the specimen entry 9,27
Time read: 6,00
